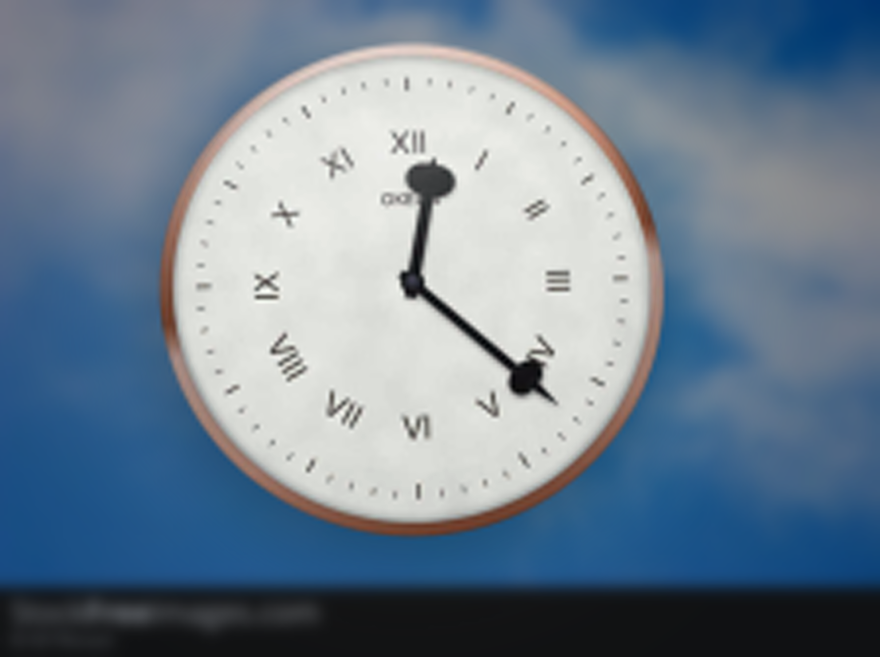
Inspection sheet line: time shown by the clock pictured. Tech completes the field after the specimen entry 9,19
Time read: 12,22
